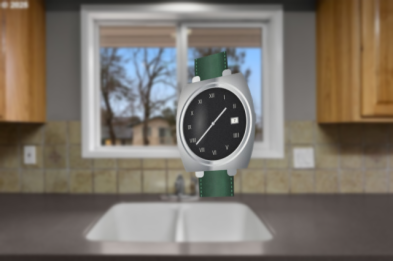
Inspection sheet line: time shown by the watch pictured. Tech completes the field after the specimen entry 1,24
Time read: 1,38
